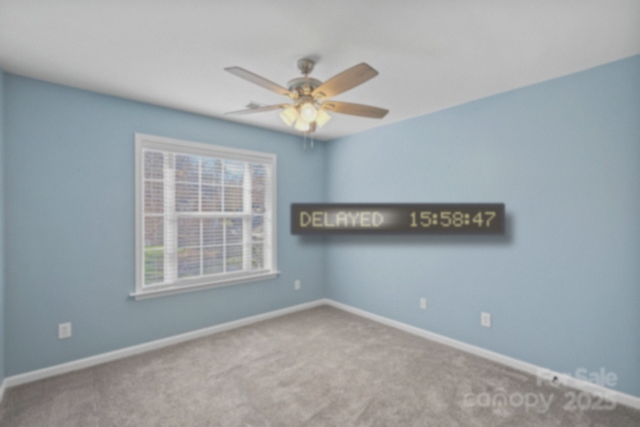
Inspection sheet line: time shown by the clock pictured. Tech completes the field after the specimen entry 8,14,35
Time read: 15,58,47
